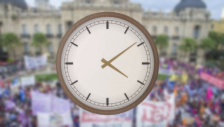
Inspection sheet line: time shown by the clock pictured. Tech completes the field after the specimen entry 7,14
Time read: 4,09
